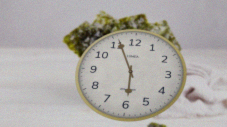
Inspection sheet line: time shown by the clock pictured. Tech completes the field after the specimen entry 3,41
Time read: 5,56
